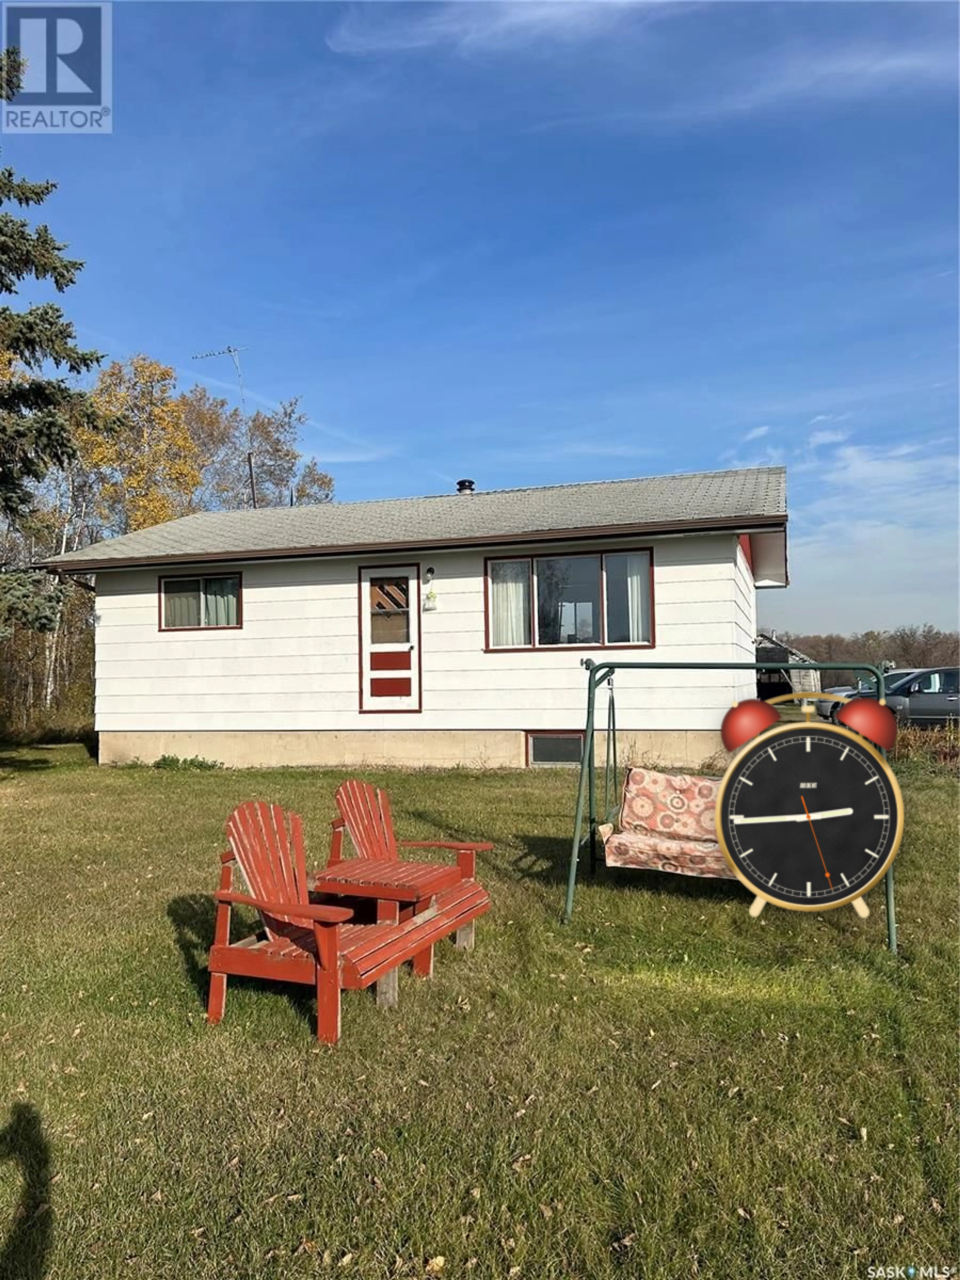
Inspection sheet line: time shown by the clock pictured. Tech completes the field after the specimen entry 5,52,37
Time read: 2,44,27
